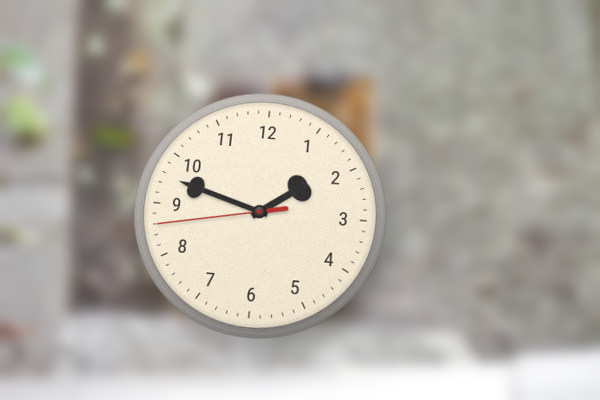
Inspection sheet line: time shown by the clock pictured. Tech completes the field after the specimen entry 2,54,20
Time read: 1,47,43
